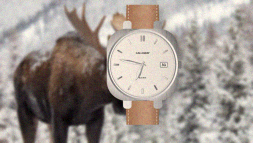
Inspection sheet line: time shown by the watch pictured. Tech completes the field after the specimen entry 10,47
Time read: 6,47
